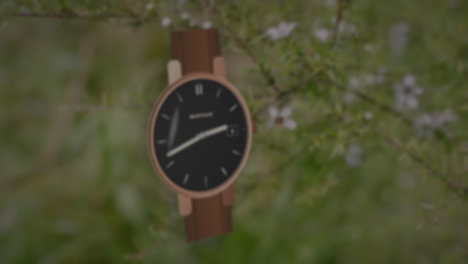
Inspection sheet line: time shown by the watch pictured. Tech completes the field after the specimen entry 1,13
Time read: 2,42
